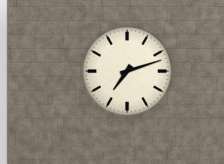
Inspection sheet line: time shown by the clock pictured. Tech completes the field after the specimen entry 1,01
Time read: 7,12
